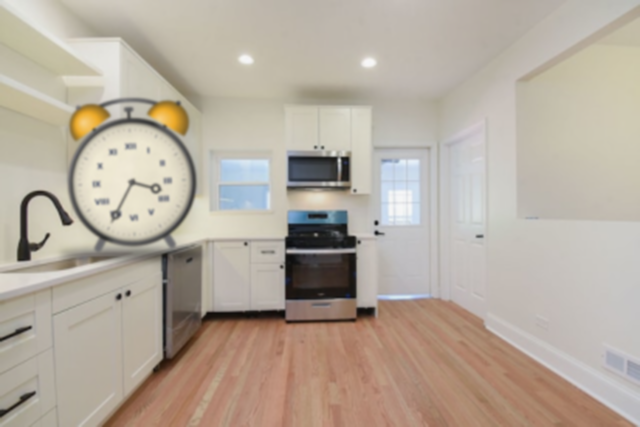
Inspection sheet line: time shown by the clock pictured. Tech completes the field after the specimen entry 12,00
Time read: 3,35
